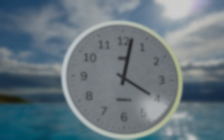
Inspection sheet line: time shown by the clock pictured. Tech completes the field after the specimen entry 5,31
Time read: 4,02
